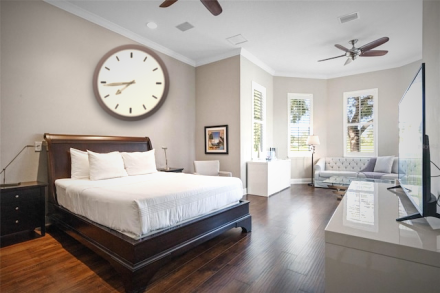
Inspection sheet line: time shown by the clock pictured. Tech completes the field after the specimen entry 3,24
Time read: 7,44
